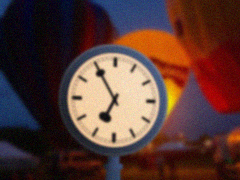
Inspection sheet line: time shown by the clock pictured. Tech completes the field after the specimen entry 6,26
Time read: 6,55
